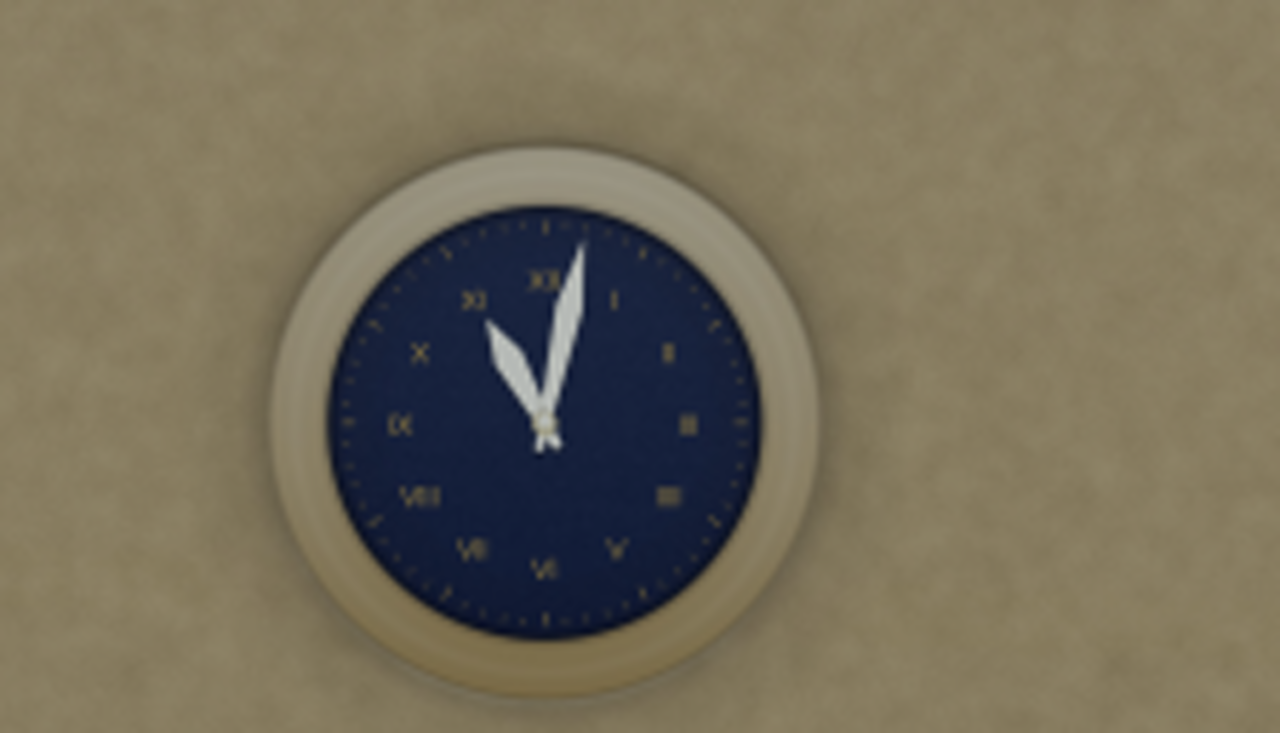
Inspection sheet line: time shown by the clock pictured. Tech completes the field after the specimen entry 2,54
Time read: 11,02
